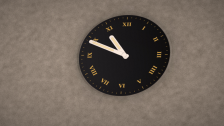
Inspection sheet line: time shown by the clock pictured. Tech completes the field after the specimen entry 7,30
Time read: 10,49
